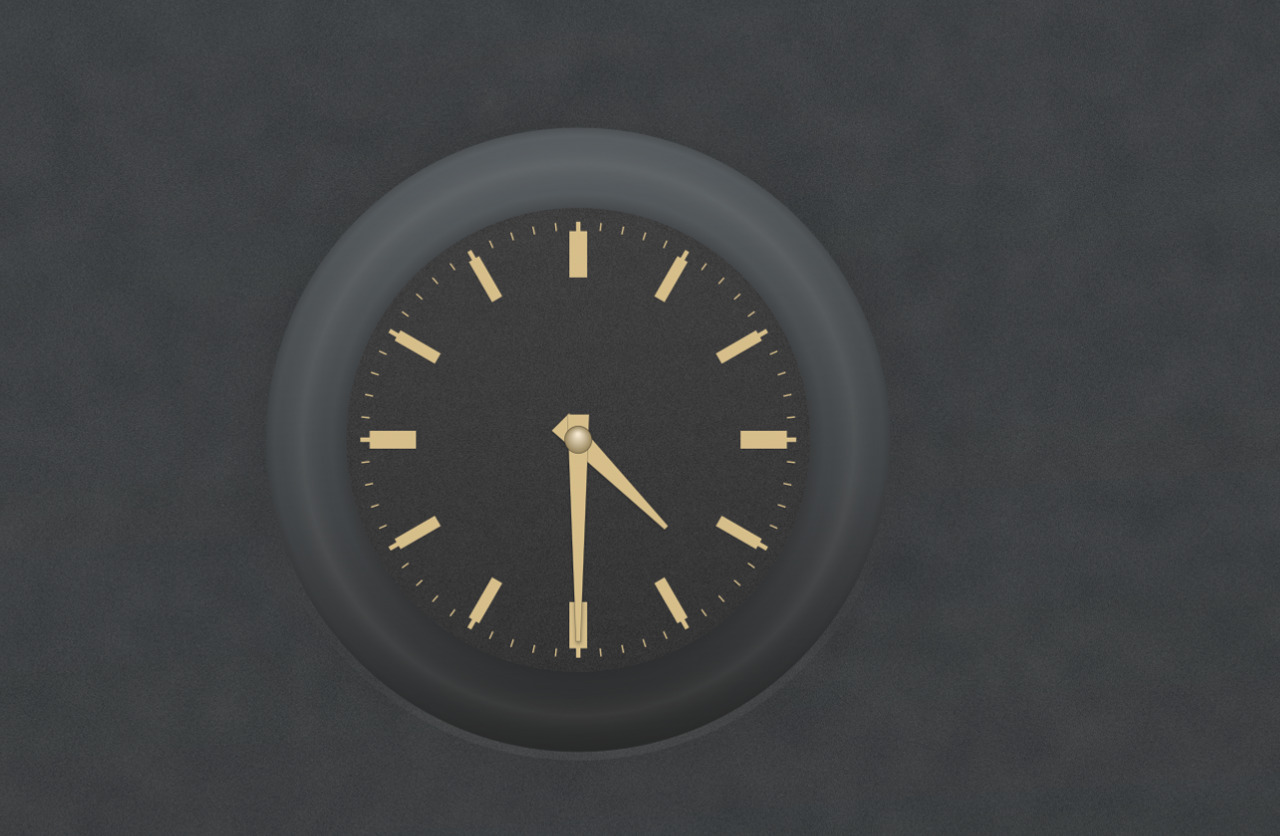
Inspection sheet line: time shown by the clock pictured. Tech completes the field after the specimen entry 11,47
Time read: 4,30
